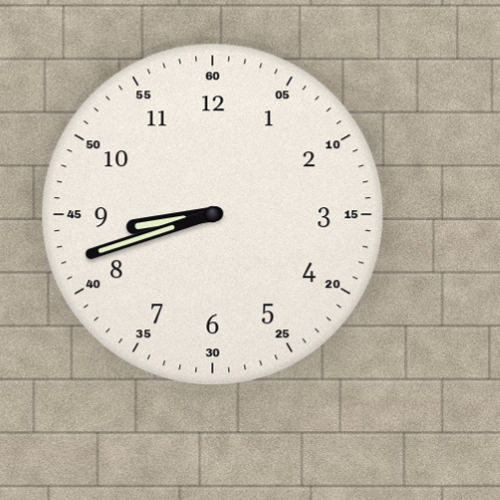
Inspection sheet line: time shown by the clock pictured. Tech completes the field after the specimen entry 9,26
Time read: 8,42
